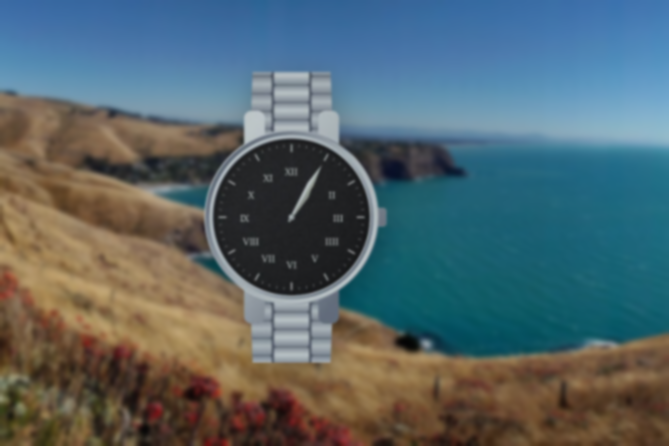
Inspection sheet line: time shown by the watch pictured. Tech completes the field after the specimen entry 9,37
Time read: 1,05
